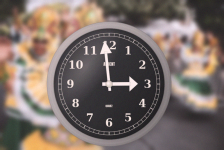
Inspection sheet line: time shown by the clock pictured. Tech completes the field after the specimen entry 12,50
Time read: 2,59
